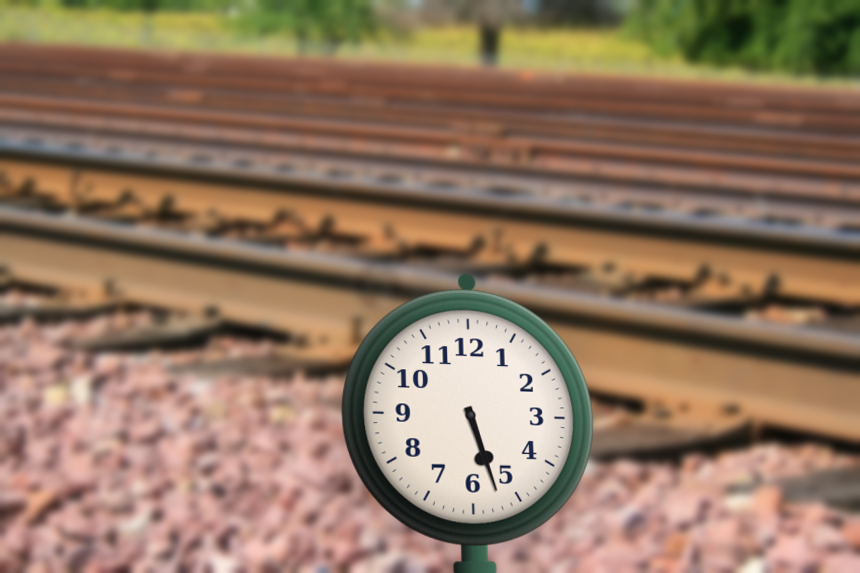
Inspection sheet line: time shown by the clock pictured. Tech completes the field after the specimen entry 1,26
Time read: 5,27
